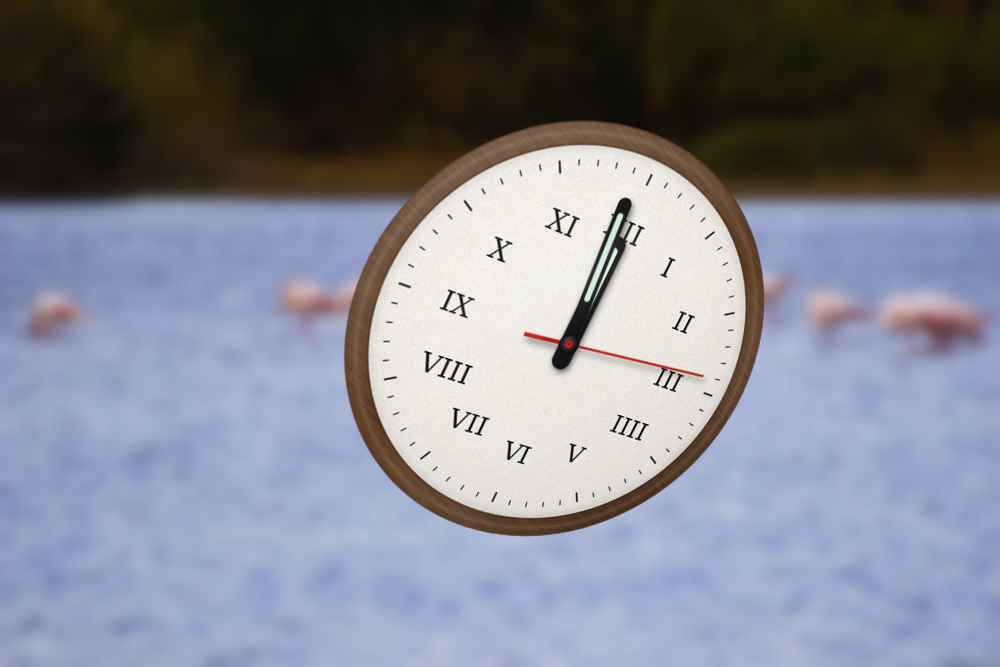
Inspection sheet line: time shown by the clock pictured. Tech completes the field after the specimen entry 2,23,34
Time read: 11,59,14
